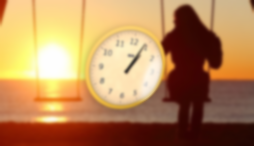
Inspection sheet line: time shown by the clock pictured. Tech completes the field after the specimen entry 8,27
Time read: 1,04
